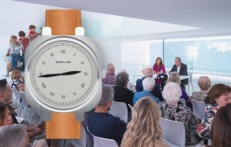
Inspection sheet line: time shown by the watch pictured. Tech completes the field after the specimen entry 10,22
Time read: 2,44
